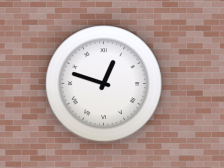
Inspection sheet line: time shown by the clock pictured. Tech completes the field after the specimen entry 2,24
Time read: 12,48
